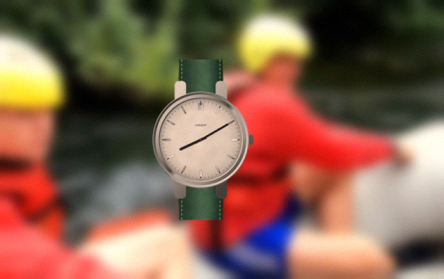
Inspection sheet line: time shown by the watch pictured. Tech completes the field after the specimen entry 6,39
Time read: 8,10
